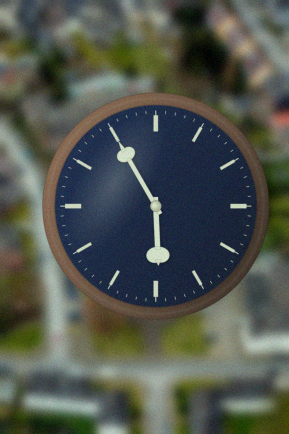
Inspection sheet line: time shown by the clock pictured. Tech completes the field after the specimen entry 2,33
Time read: 5,55
